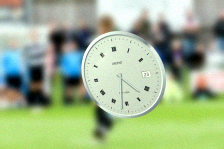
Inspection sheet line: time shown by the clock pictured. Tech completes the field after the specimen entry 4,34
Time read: 4,32
